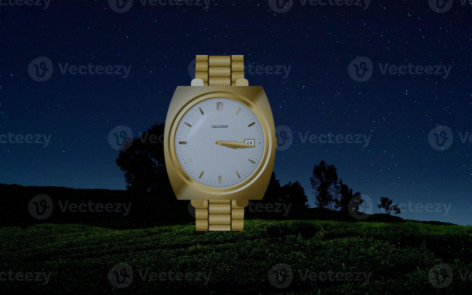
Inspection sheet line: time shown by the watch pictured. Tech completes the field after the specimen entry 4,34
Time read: 3,16
